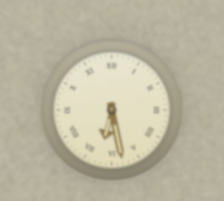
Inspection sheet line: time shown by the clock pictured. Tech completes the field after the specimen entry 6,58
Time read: 6,28
